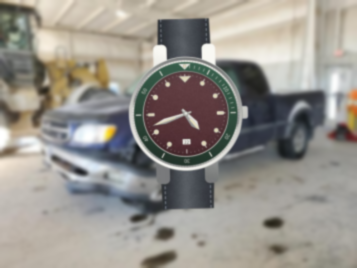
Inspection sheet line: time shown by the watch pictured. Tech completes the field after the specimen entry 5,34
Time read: 4,42
